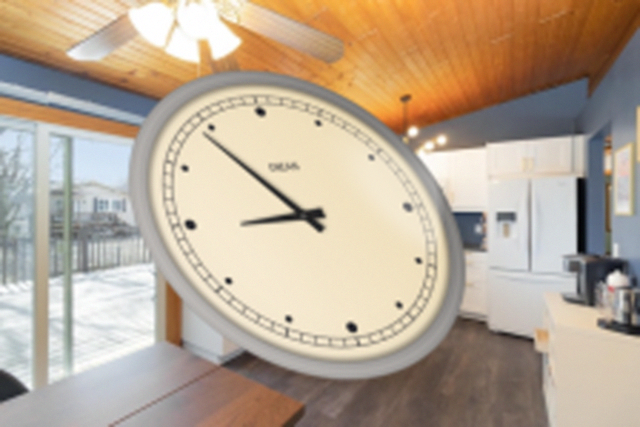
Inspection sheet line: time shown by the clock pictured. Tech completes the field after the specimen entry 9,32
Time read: 8,54
